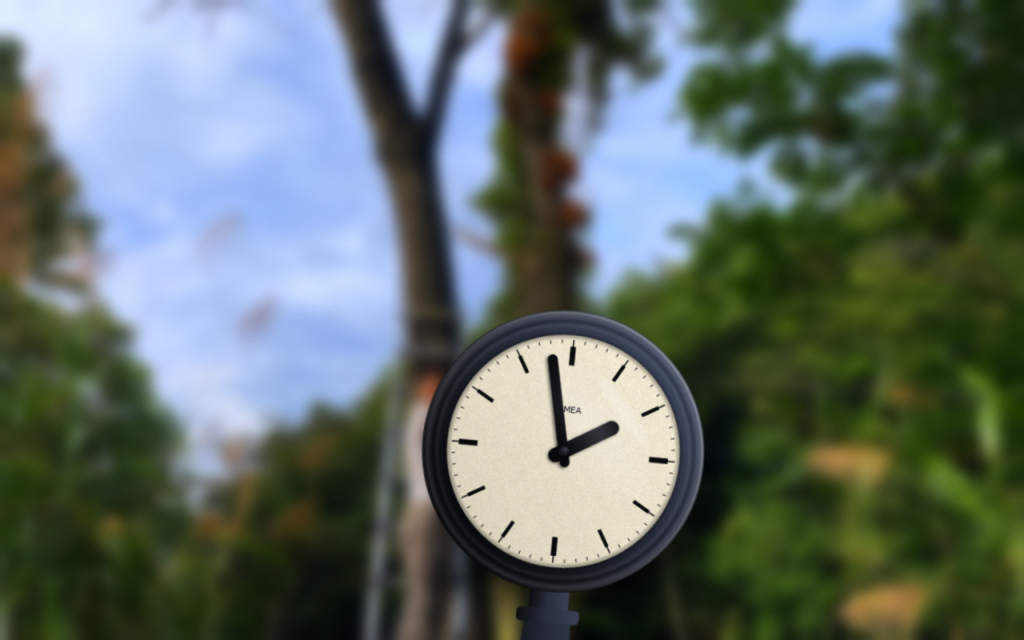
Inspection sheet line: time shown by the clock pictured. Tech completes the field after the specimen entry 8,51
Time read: 1,58
